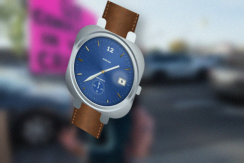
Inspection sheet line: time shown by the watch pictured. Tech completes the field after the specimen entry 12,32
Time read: 1,37
